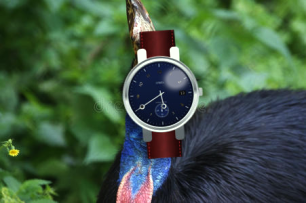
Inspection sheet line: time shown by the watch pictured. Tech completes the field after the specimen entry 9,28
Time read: 5,40
